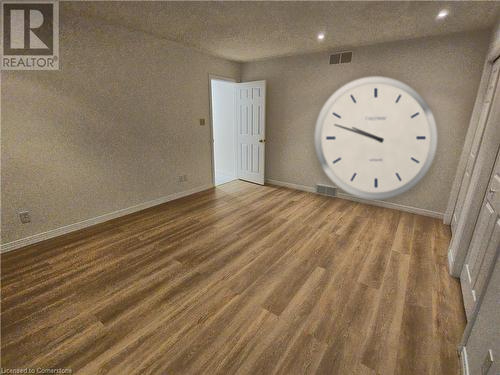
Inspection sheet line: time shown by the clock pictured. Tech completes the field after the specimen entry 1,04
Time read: 9,48
